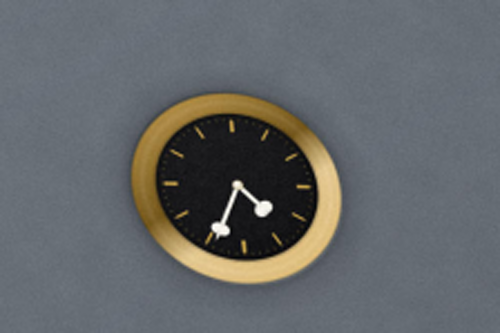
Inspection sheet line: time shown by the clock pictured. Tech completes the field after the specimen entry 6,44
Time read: 4,34
